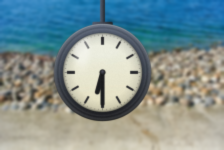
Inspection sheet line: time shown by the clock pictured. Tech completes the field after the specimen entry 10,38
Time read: 6,30
